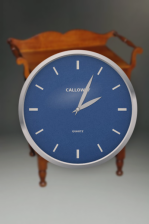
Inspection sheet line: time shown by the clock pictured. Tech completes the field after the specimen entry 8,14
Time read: 2,04
